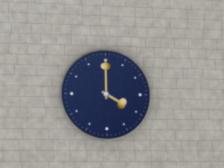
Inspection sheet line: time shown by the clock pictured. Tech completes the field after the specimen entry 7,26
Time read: 4,00
